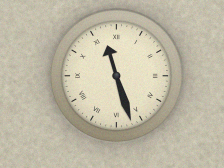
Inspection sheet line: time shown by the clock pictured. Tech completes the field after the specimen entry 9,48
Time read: 11,27
